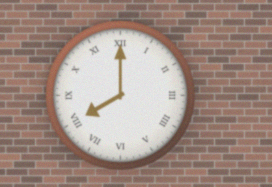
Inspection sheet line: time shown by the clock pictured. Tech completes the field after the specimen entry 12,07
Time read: 8,00
